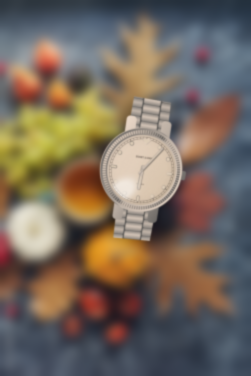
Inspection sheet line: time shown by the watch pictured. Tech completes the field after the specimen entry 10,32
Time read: 6,06
